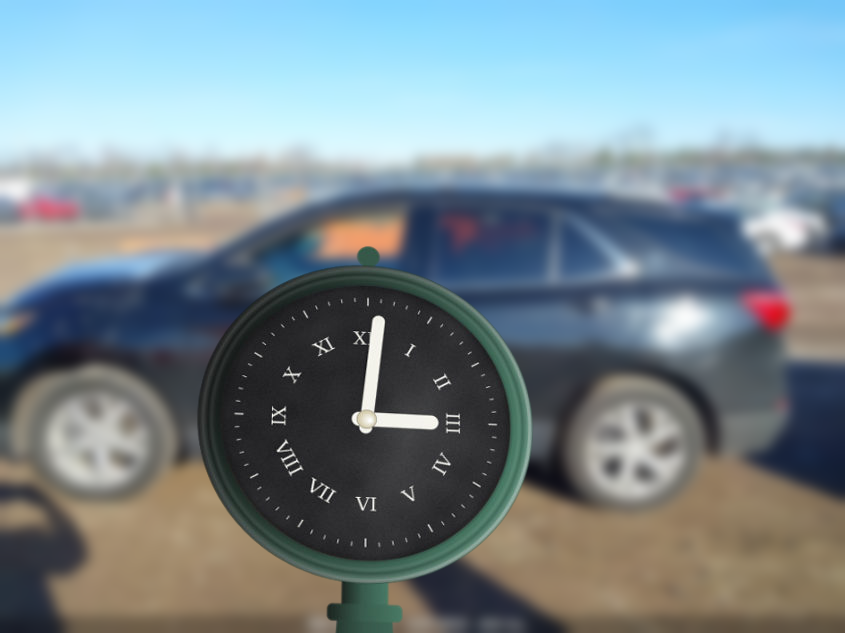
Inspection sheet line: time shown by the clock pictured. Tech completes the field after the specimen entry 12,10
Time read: 3,01
